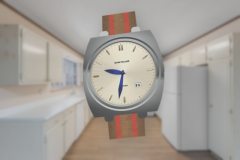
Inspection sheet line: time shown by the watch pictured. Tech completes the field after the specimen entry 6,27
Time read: 9,32
